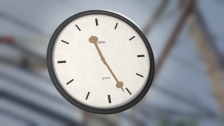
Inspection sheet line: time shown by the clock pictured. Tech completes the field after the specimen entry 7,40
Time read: 11,26
